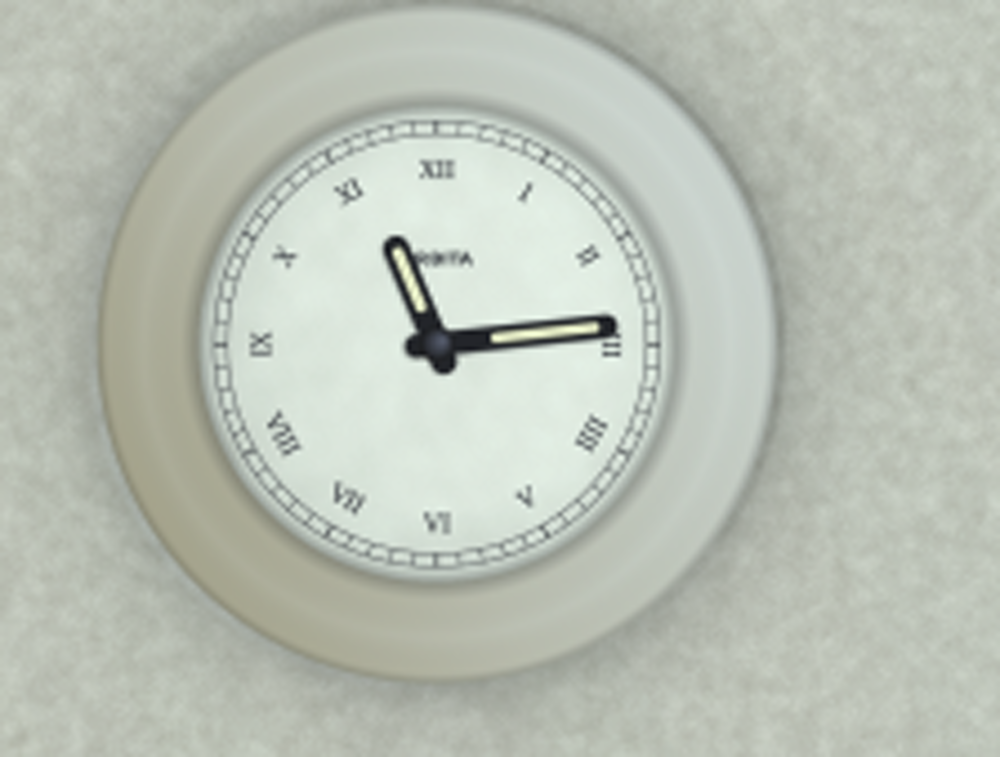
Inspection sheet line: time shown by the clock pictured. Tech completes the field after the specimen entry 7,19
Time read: 11,14
